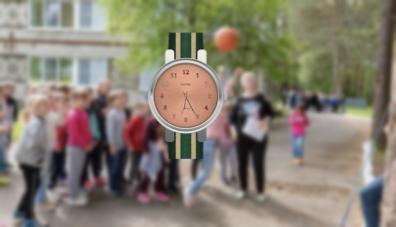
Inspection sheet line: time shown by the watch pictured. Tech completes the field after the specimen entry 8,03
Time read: 6,25
